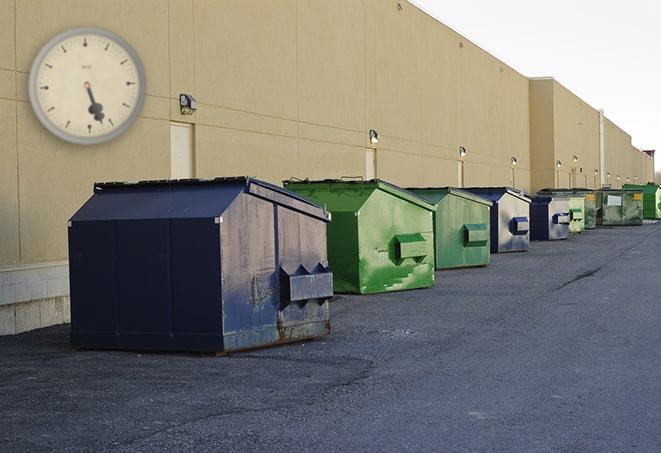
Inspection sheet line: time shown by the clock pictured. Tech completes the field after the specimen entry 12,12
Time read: 5,27
